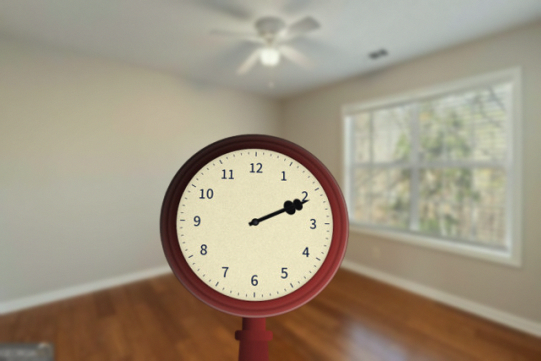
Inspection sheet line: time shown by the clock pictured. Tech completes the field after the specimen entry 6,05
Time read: 2,11
